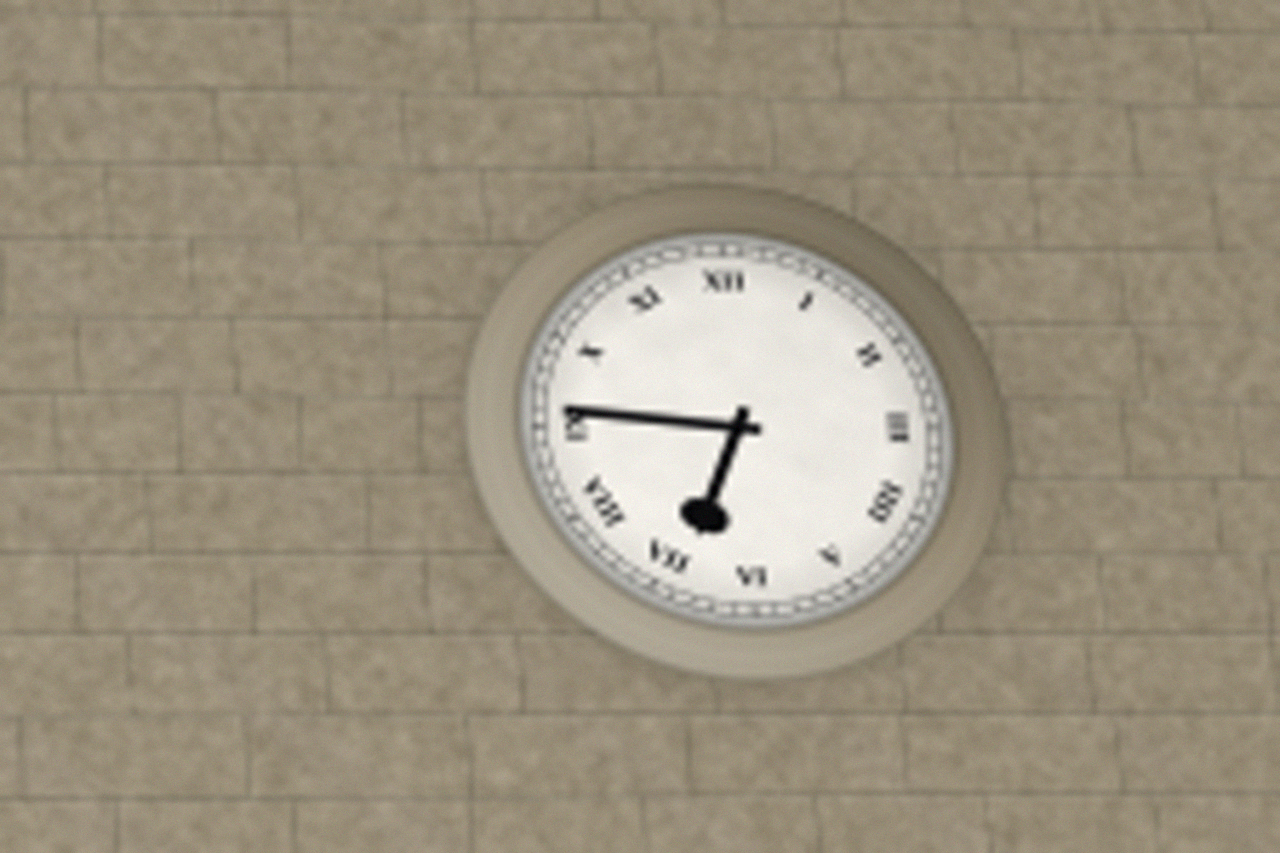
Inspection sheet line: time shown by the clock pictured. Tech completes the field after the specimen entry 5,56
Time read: 6,46
